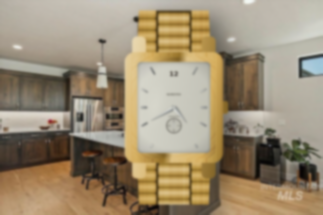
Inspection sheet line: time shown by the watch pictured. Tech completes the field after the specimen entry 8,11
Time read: 4,40
